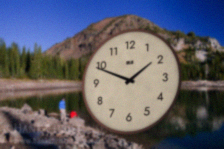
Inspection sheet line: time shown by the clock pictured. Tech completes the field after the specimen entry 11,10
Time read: 1,49
